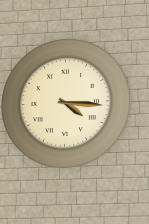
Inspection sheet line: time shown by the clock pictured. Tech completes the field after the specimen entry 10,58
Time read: 4,16
